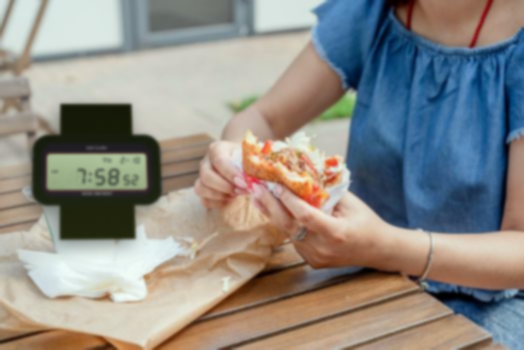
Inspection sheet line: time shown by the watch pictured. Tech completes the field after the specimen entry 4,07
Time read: 7,58
